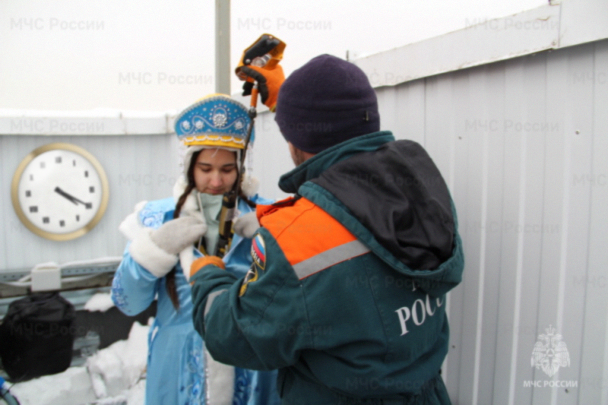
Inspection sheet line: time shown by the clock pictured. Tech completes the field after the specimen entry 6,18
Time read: 4,20
